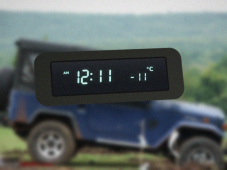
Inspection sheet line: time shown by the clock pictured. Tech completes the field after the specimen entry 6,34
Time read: 12,11
